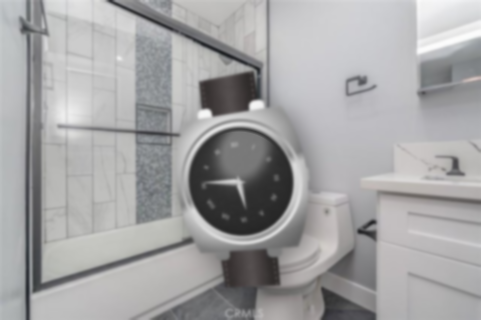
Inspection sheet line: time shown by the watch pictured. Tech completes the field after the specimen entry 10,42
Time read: 5,46
